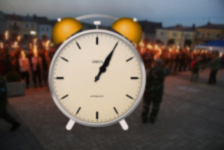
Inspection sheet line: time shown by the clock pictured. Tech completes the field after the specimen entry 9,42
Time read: 1,05
